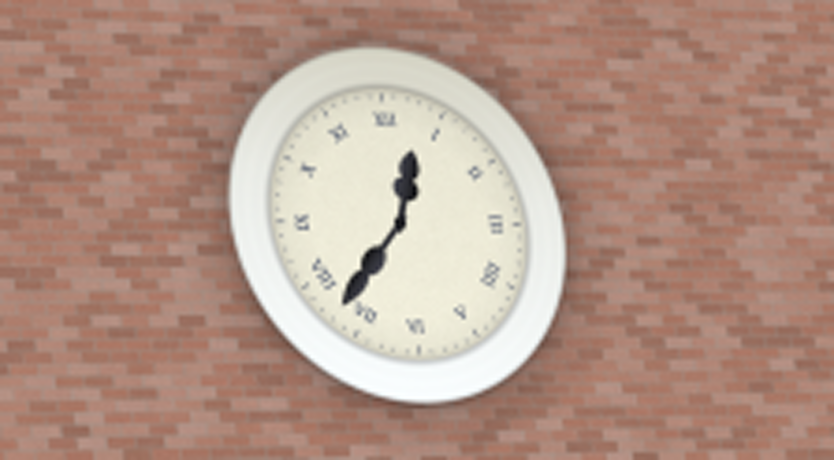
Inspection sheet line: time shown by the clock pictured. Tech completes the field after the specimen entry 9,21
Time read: 12,37
